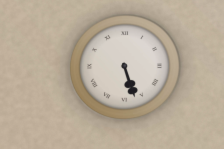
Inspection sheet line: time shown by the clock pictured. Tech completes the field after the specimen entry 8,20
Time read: 5,27
